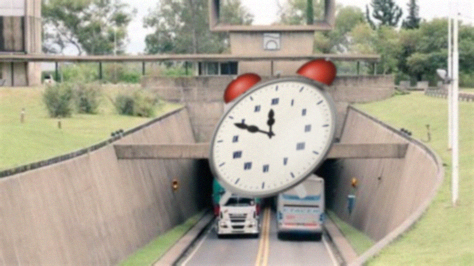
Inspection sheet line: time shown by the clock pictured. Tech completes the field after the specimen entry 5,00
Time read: 11,49
